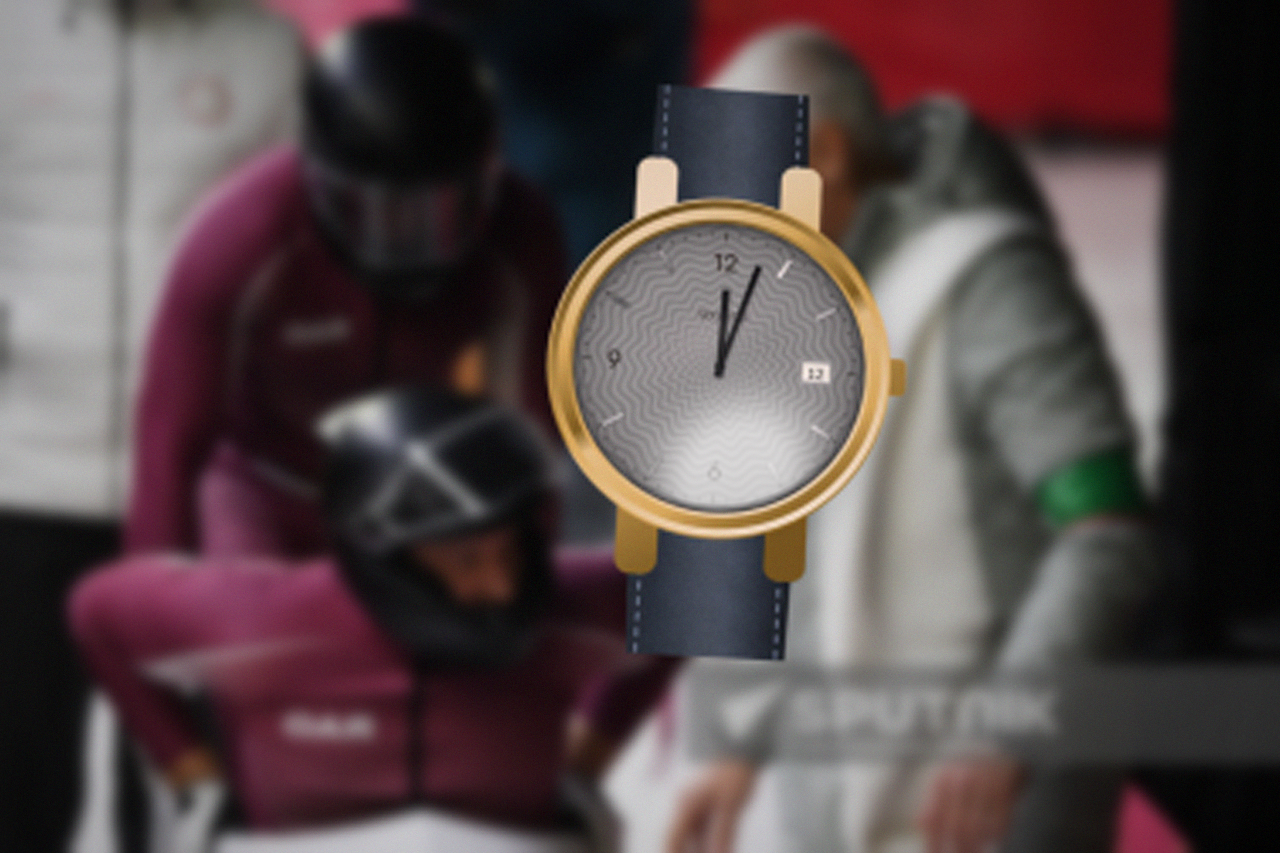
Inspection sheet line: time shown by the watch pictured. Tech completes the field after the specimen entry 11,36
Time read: 12,03
